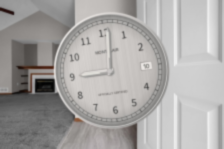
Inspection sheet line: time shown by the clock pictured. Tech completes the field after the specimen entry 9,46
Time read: 9,01
